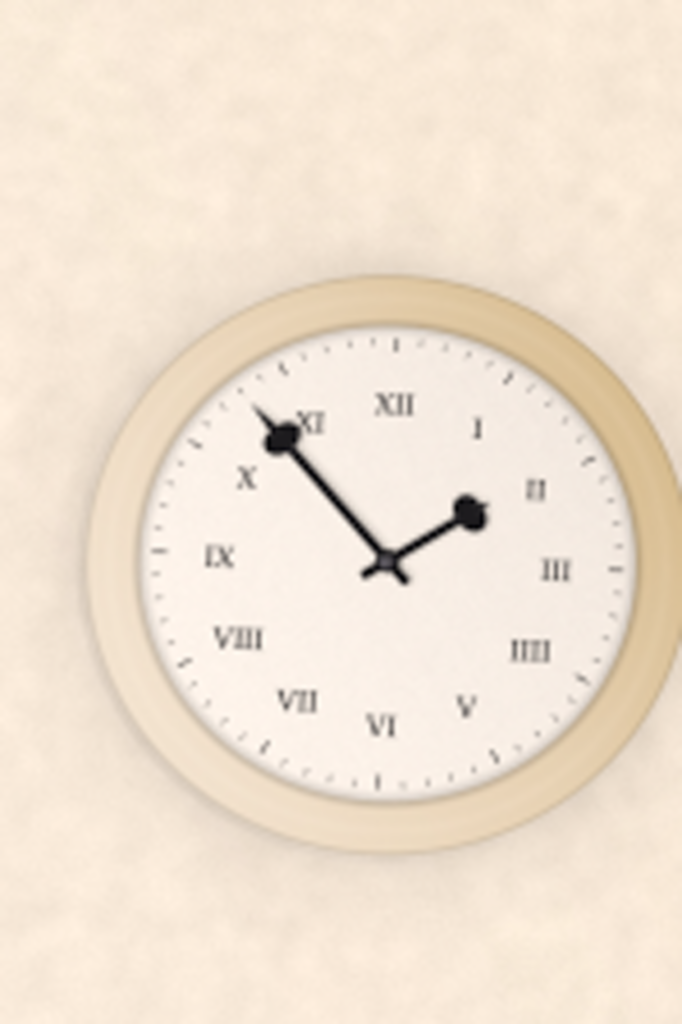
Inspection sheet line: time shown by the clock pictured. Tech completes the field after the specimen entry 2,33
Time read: 1,53
